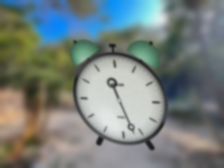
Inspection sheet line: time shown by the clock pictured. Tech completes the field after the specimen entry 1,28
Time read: 11,27
